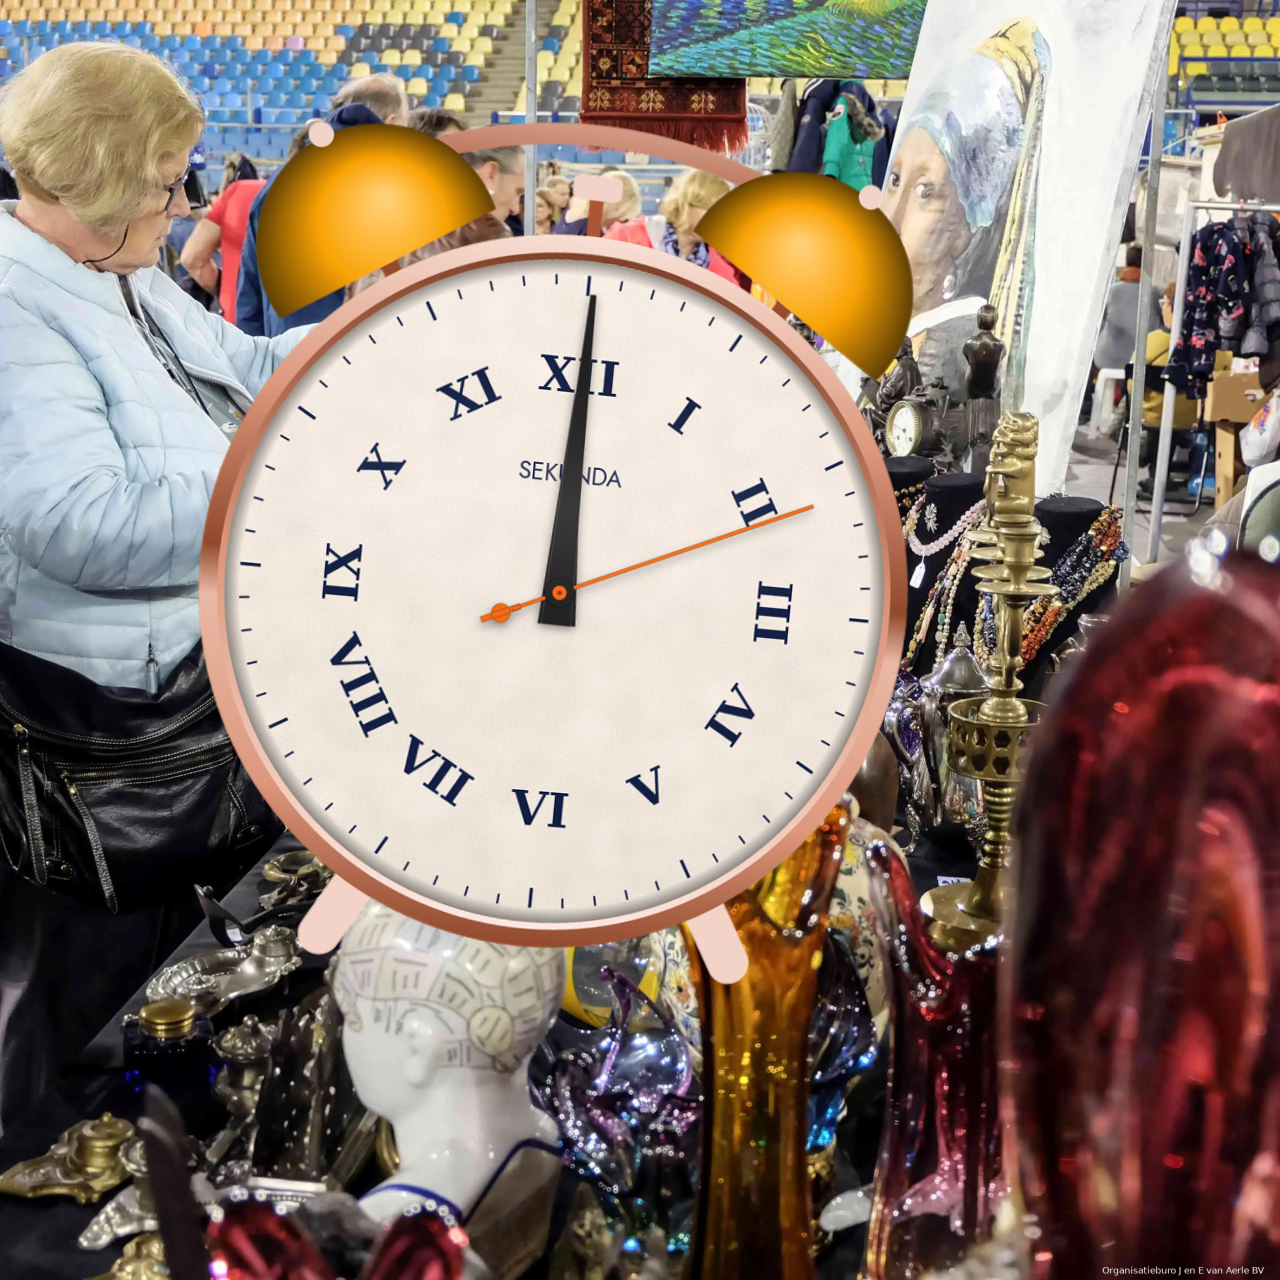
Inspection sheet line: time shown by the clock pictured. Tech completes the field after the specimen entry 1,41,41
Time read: 12,00,11
